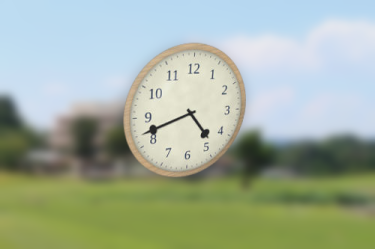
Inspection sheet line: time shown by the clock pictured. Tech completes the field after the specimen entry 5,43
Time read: 4,42
